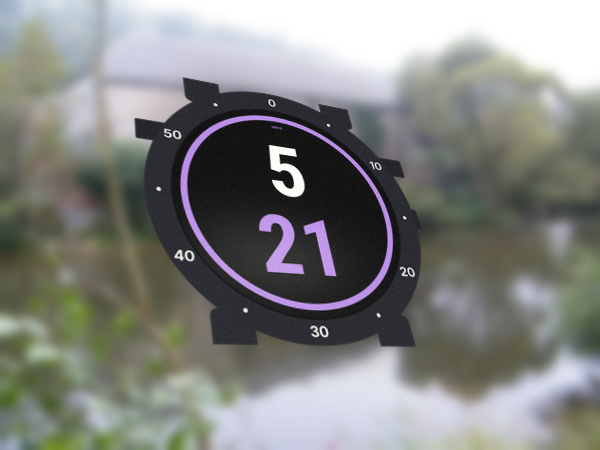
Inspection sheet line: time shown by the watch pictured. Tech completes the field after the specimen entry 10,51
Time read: 5,21
